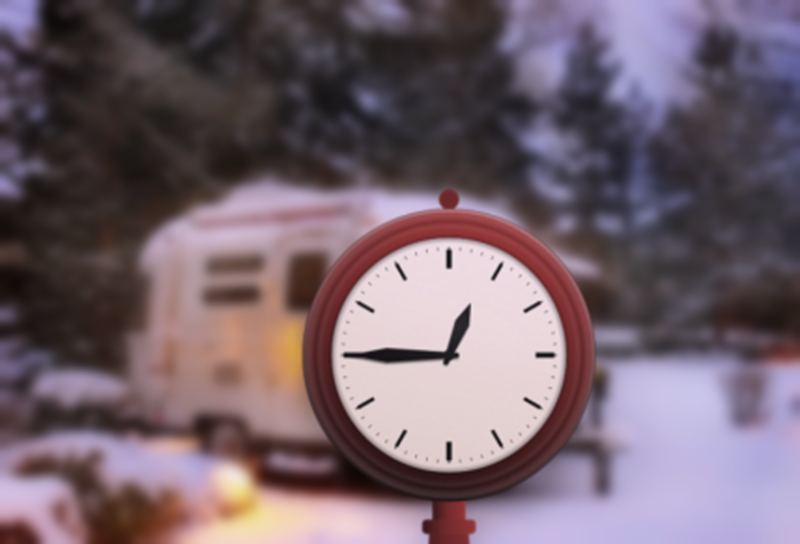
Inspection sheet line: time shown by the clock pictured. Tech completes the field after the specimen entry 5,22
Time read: 12,45
